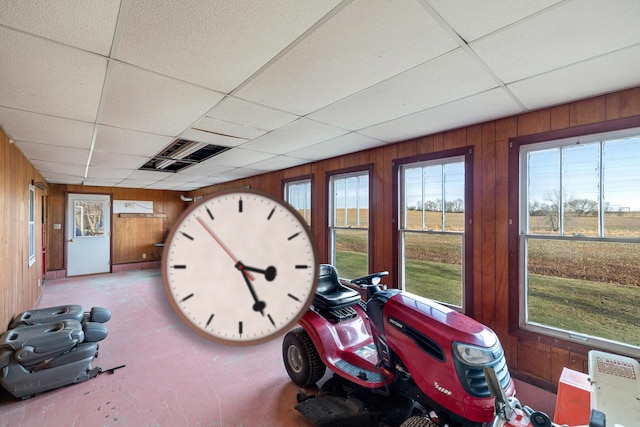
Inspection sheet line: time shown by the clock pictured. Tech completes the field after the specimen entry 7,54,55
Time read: 3,25,53
